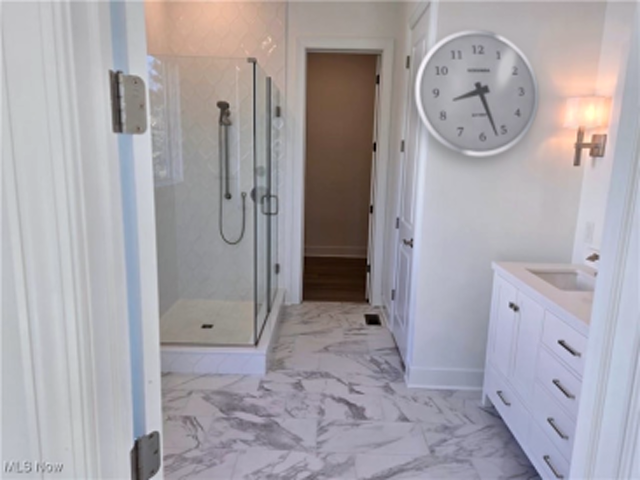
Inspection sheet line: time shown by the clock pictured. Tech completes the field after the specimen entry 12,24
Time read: 8,27
